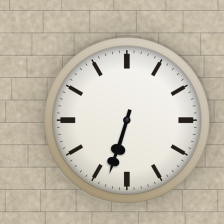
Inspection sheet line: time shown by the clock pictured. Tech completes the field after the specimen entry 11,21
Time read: 6,33
